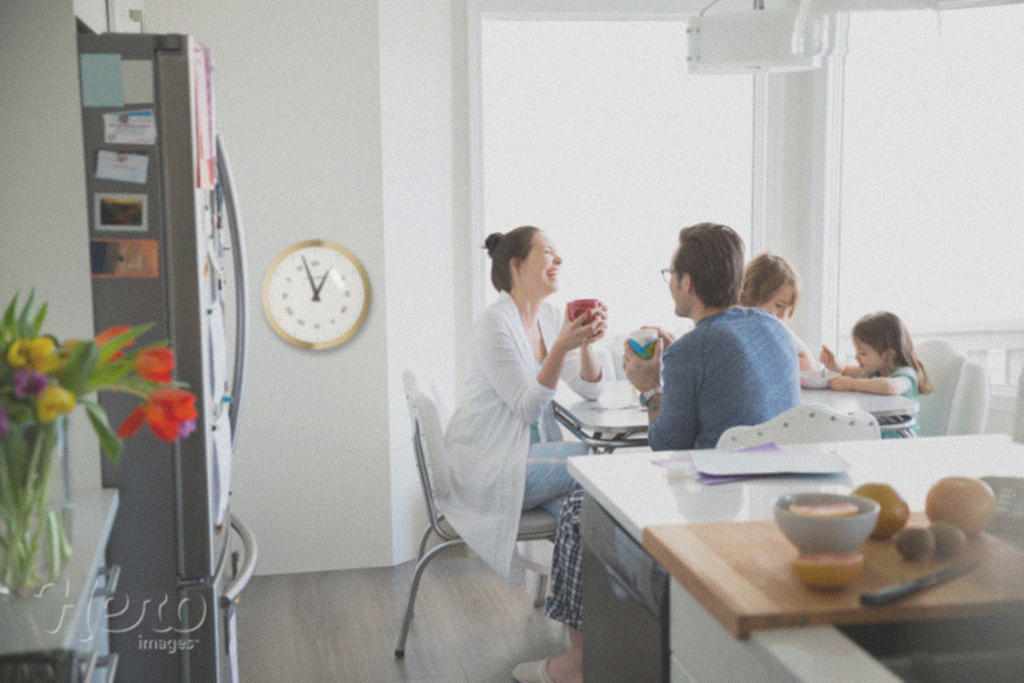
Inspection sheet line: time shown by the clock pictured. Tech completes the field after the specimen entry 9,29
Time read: 12,57
